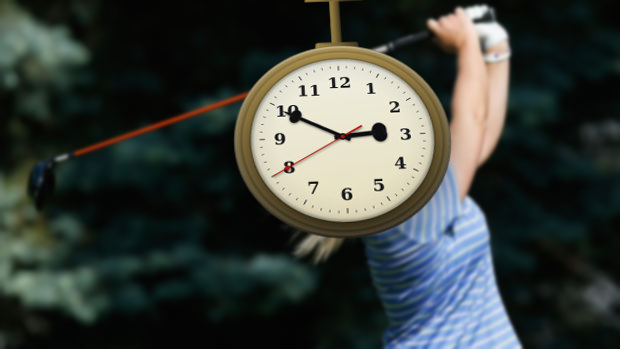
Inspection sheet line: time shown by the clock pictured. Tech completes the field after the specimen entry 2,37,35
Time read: 2,49,40
